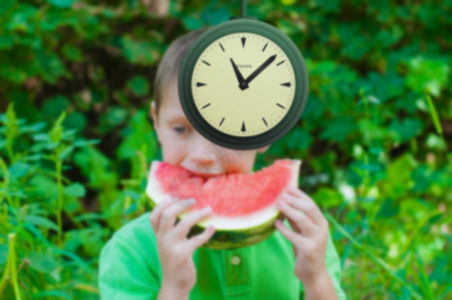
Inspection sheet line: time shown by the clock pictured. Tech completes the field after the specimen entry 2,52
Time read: 11,08
